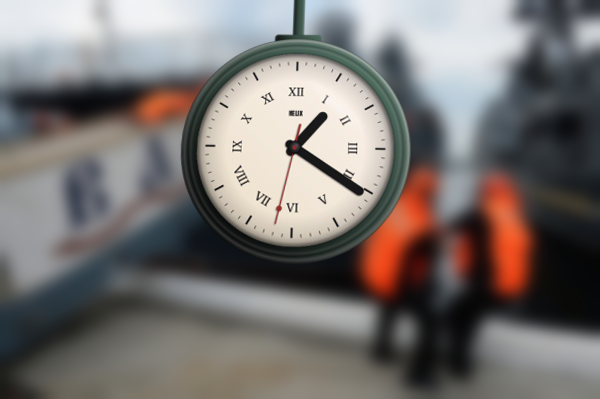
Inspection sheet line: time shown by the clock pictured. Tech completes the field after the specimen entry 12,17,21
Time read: 1,20,32
